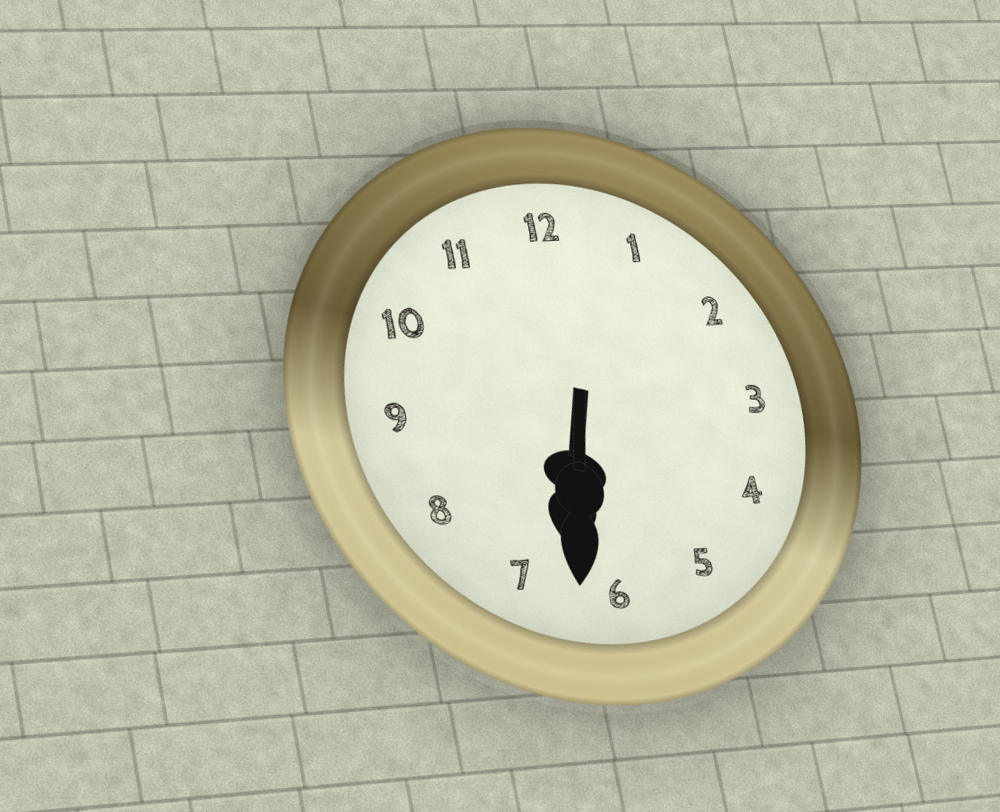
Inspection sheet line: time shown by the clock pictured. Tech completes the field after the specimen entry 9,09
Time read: 6,32
